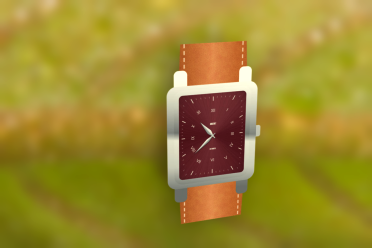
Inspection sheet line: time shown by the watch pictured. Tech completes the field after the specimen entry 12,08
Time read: 10,38
